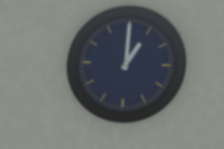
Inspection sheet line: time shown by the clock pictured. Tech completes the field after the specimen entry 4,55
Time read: 1,00
